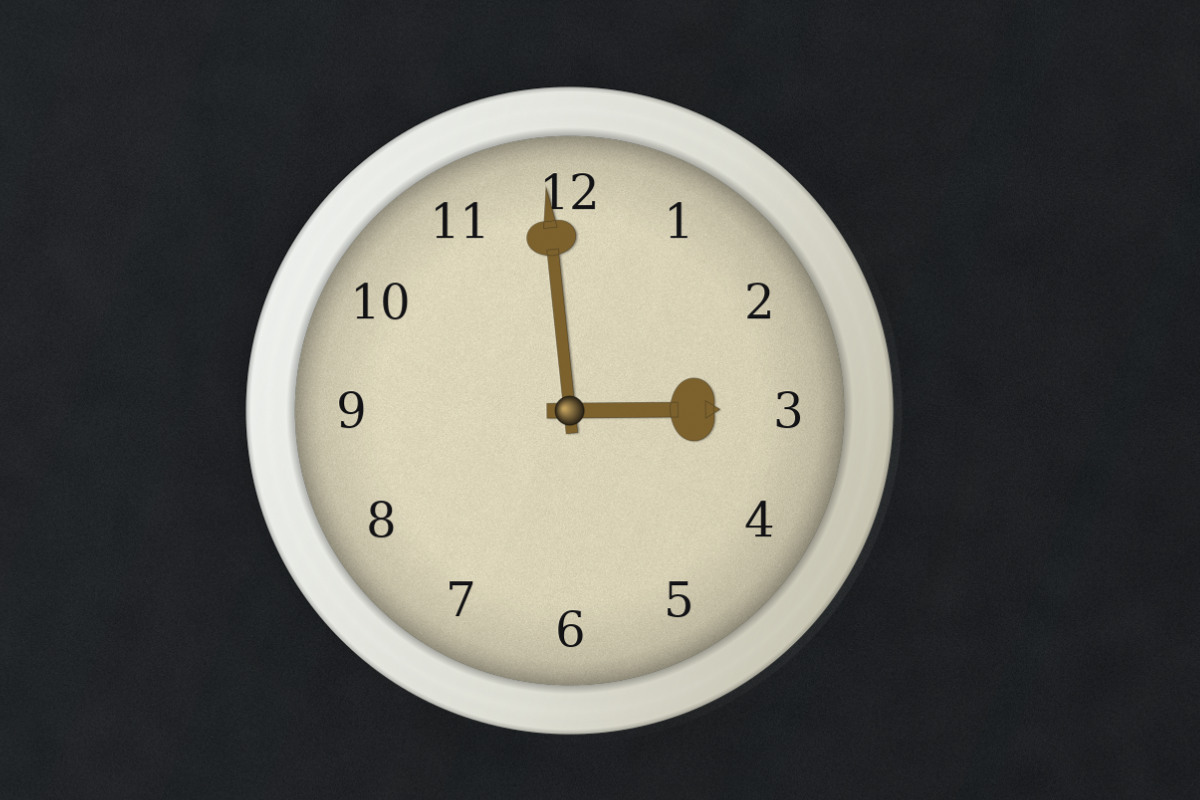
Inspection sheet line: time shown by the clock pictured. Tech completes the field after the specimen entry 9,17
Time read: 2,59
